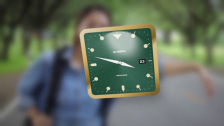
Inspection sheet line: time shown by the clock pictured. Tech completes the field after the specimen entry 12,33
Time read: 3,48
